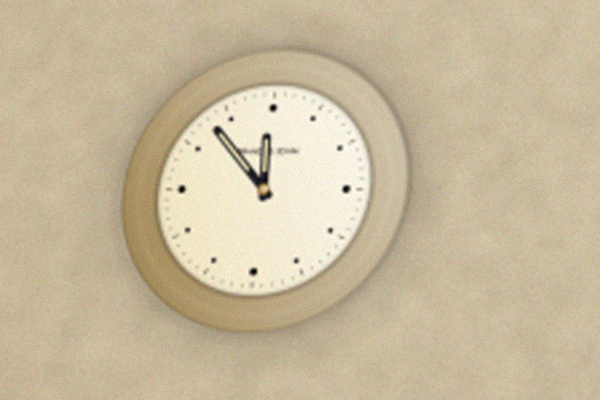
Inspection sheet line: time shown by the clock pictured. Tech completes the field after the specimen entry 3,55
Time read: 11,53
